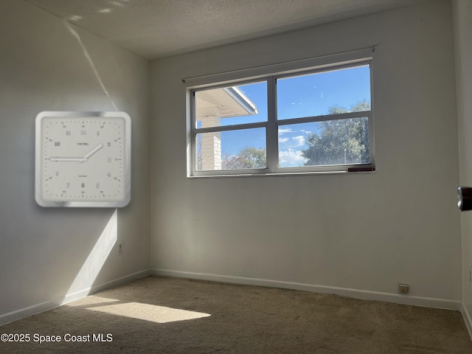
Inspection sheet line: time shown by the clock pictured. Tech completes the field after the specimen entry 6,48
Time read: 1,45
